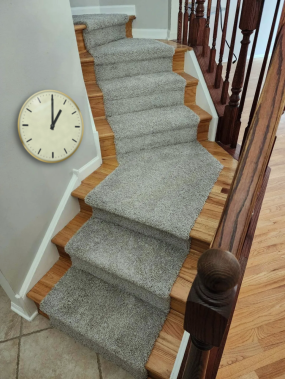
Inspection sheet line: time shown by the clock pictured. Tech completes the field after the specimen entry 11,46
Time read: 1,00
